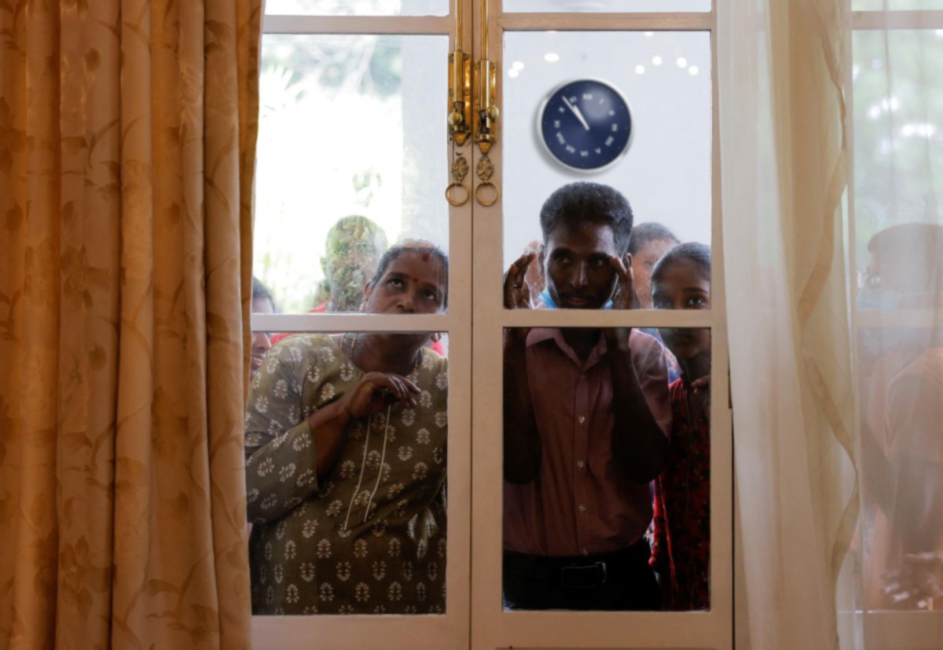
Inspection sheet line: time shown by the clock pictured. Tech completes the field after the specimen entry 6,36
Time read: 10,53
